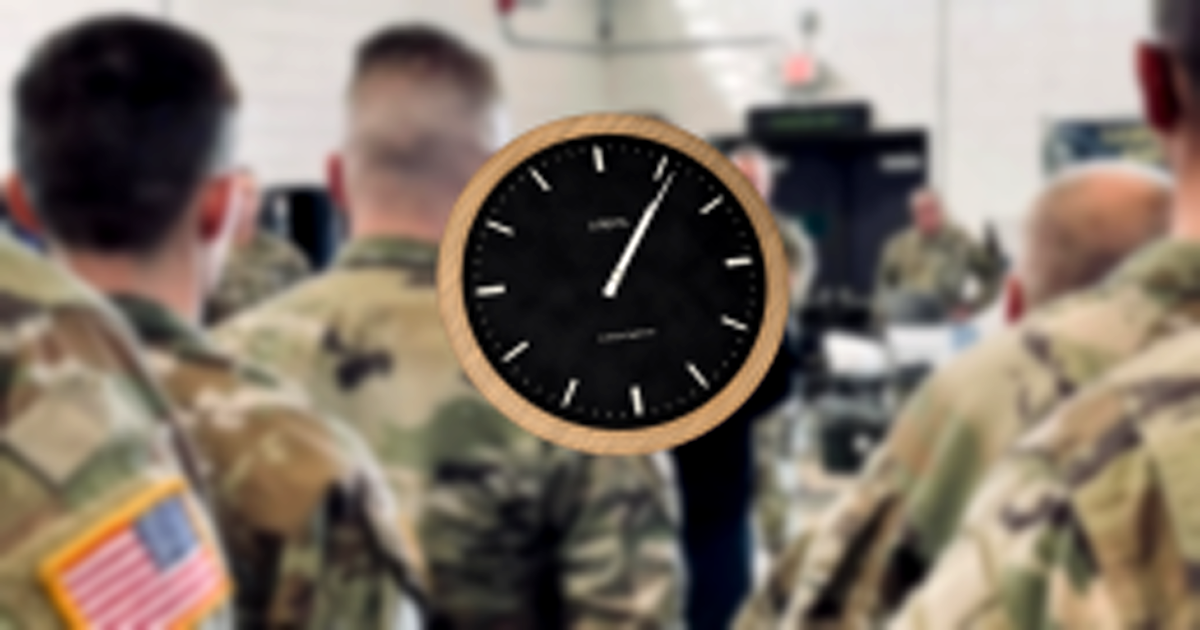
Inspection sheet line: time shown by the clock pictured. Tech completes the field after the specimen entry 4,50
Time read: 1,06
